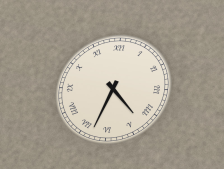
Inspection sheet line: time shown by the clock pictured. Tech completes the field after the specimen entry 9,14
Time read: 4,33
